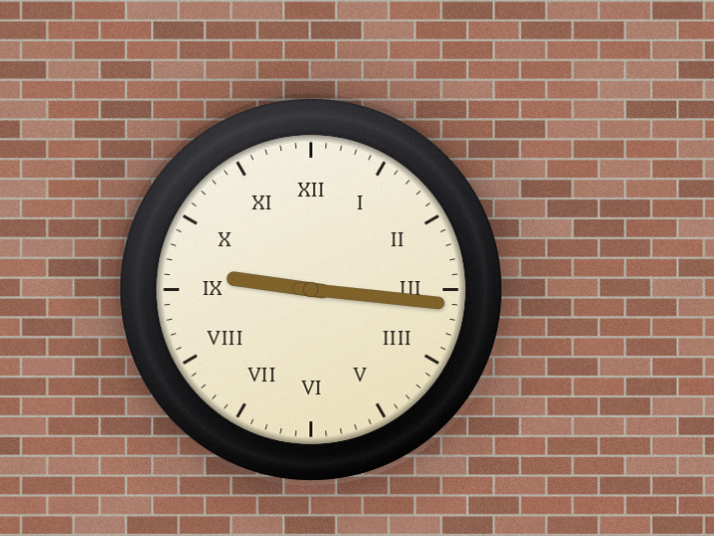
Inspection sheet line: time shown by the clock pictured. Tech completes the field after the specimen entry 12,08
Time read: 9,16
